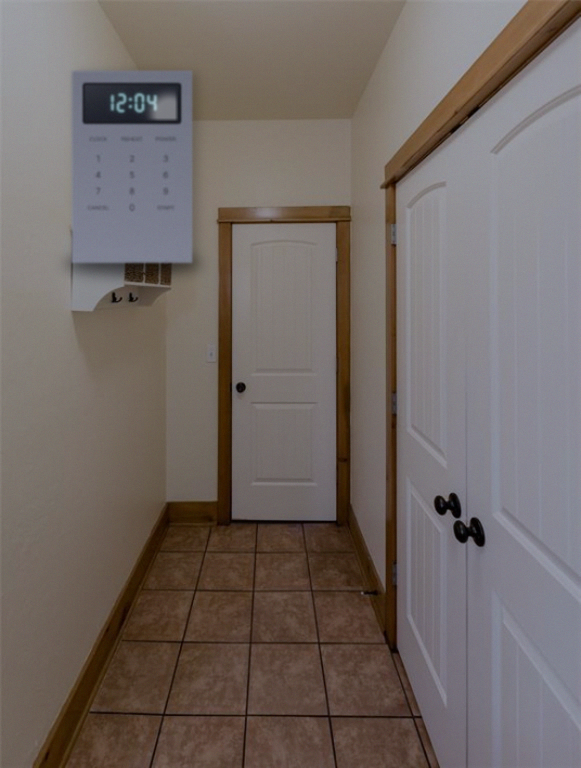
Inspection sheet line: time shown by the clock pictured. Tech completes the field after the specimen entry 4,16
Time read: 12,04
